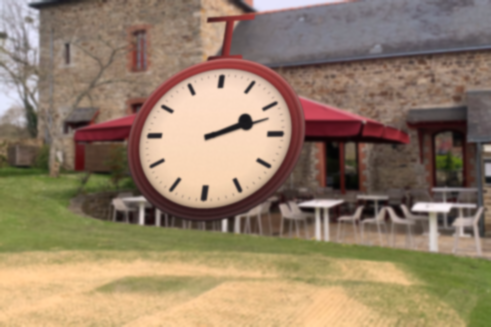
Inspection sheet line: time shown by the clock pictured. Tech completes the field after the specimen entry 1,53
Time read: 2,12
